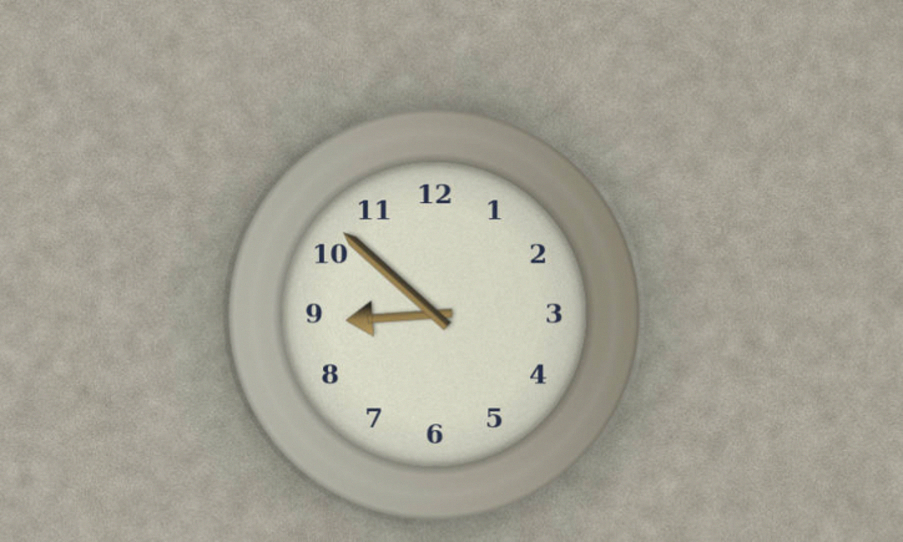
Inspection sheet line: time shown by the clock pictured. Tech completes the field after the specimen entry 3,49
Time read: 8,52
